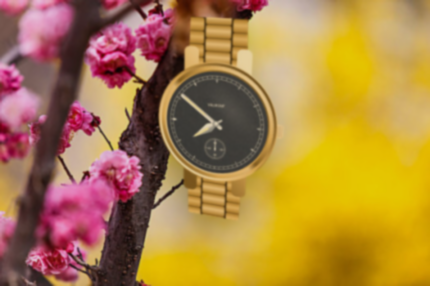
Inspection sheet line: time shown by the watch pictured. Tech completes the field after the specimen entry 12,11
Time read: 7,51
